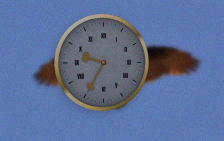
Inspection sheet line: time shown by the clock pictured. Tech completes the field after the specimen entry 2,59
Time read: 9,35
